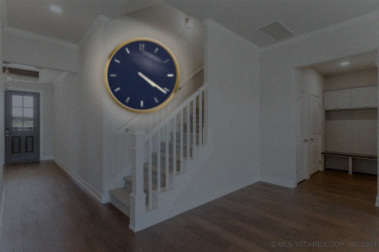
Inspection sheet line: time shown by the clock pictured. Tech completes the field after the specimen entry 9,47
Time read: 4,21
